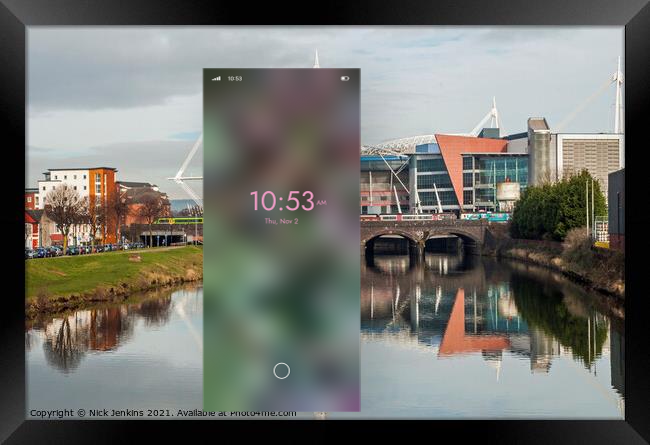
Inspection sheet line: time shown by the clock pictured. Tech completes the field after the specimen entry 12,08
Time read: 10,53
